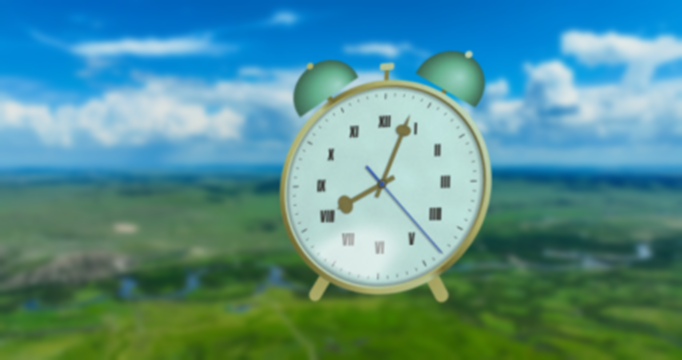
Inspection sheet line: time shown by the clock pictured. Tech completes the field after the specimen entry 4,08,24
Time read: 8,03,23
